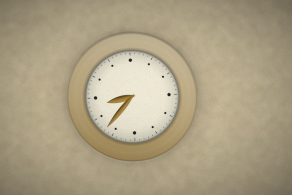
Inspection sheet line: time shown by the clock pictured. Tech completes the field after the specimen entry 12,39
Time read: 8,37
